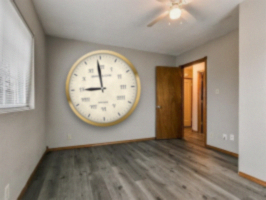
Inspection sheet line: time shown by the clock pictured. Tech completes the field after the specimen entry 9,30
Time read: 8,59
